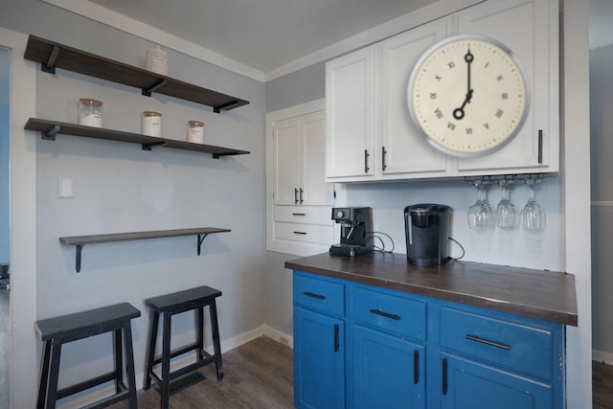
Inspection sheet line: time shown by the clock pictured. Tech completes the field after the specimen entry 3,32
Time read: 7,00
